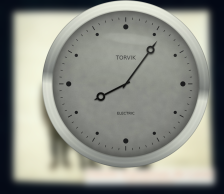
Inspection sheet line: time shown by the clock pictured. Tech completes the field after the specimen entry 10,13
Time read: 8,06
